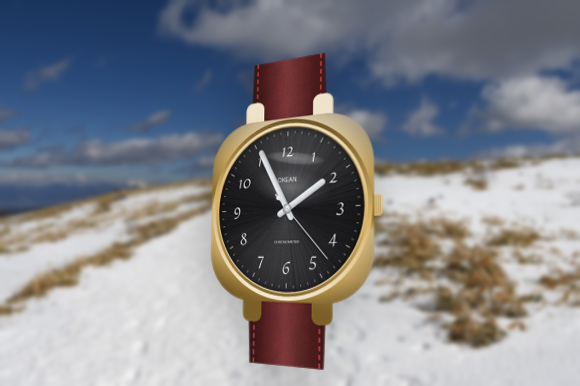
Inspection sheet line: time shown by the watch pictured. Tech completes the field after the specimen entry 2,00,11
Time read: 1,55,23
